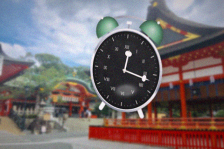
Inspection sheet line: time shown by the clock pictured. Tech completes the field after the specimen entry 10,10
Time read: 12,17
